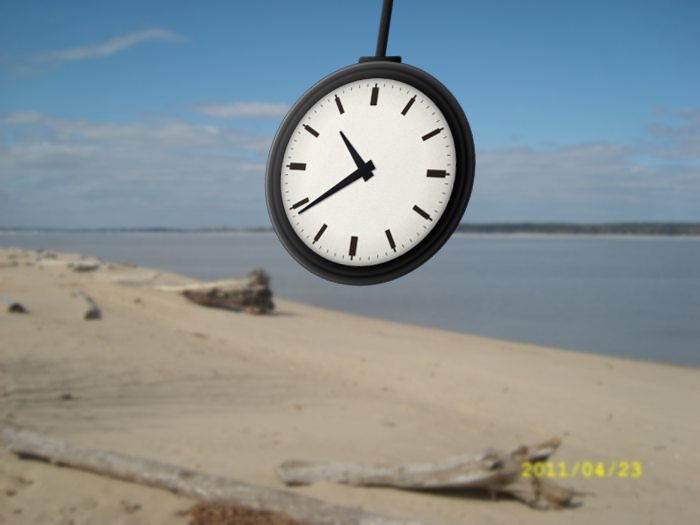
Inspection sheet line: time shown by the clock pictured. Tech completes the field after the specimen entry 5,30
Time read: 10,39
